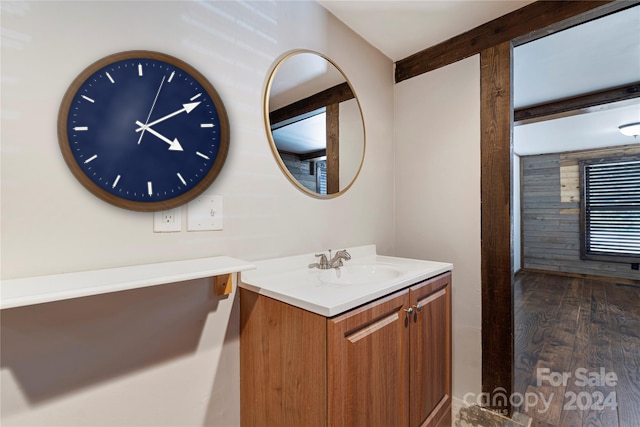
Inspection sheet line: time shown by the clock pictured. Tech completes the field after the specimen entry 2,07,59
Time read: 4,11,04
